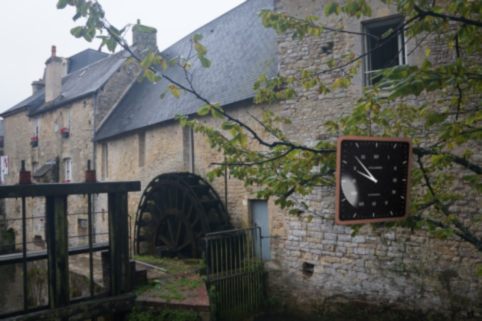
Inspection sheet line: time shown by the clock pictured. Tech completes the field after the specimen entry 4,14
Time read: 9,53
